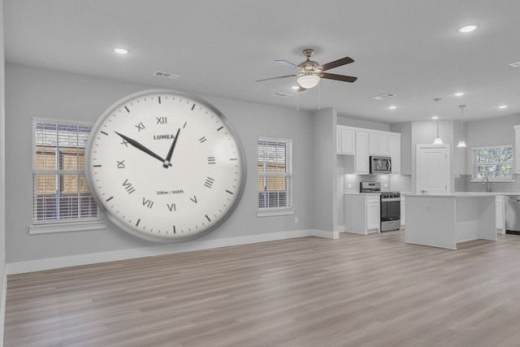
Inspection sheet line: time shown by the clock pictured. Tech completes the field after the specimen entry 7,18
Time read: 12,51
